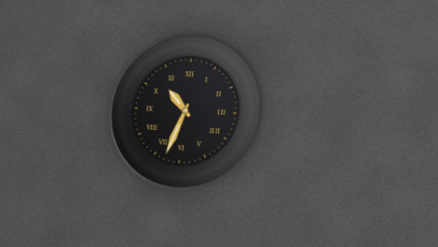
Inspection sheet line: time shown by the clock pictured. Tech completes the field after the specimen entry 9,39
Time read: 10,33
